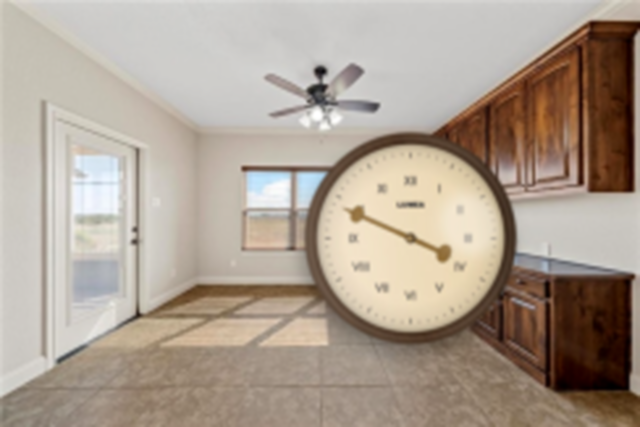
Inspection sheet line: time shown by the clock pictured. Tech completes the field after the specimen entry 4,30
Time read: 3,49
